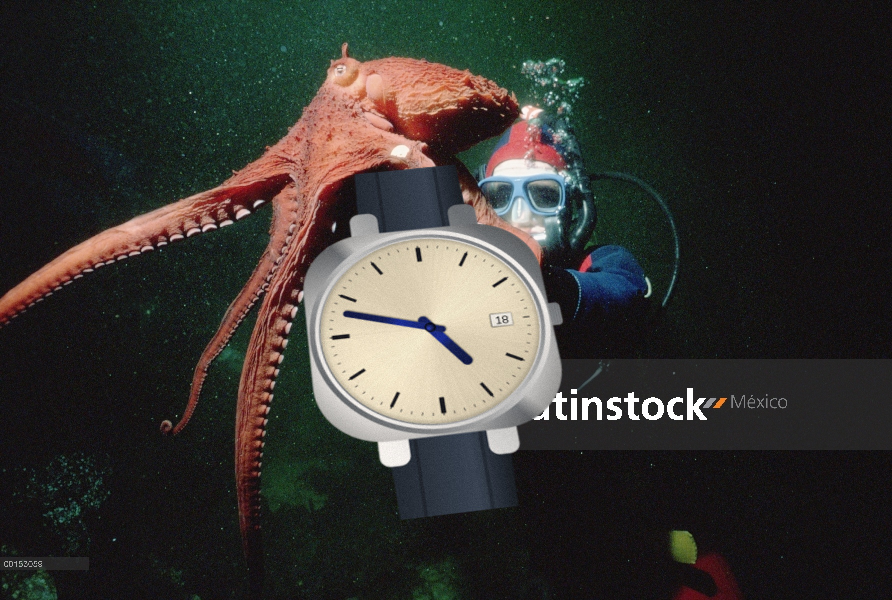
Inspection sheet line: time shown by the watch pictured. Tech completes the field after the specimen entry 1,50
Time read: 4,48
